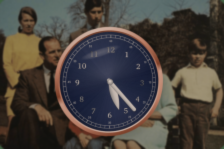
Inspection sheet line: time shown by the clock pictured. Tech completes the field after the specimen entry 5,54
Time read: 5,23
